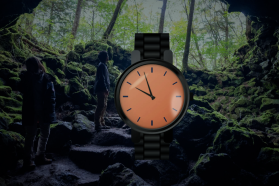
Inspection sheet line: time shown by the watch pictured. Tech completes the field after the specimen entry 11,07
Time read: 9,57
